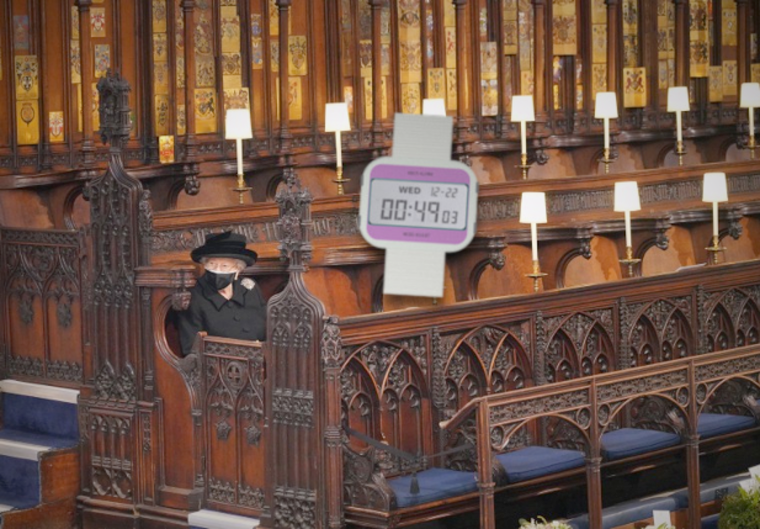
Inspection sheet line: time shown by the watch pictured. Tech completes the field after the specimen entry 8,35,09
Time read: 0,49,03
